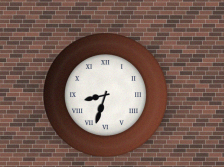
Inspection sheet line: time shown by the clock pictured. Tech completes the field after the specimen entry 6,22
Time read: 8,33
